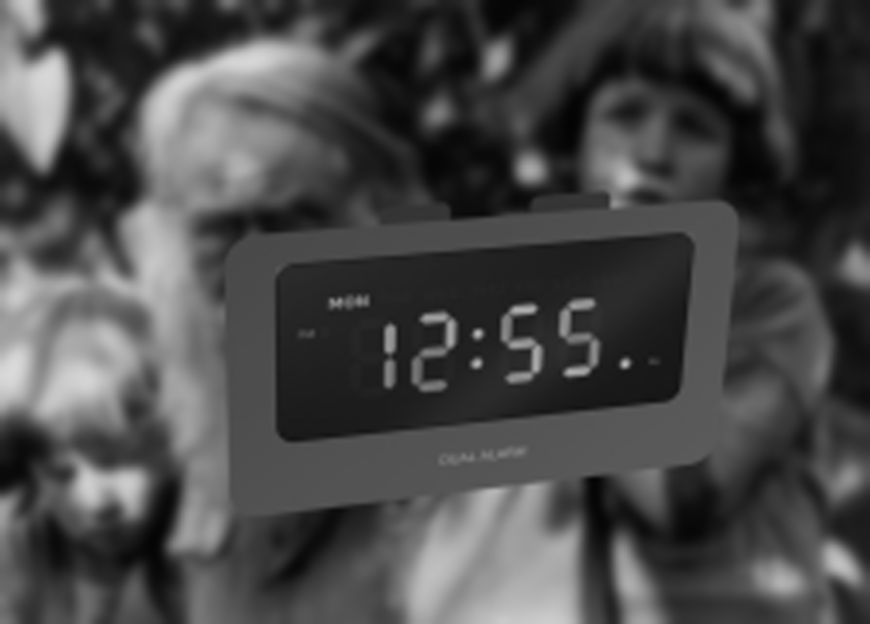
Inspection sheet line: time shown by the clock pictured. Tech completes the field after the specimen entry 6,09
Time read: 12,55
